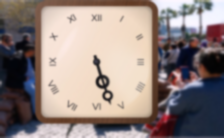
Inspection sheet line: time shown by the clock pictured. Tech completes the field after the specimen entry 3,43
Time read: 5,27
